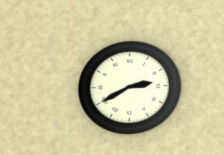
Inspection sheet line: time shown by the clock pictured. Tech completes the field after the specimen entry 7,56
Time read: 2,40
